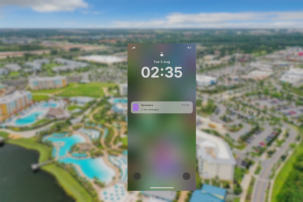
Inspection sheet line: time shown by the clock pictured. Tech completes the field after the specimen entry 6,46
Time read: 2,35
